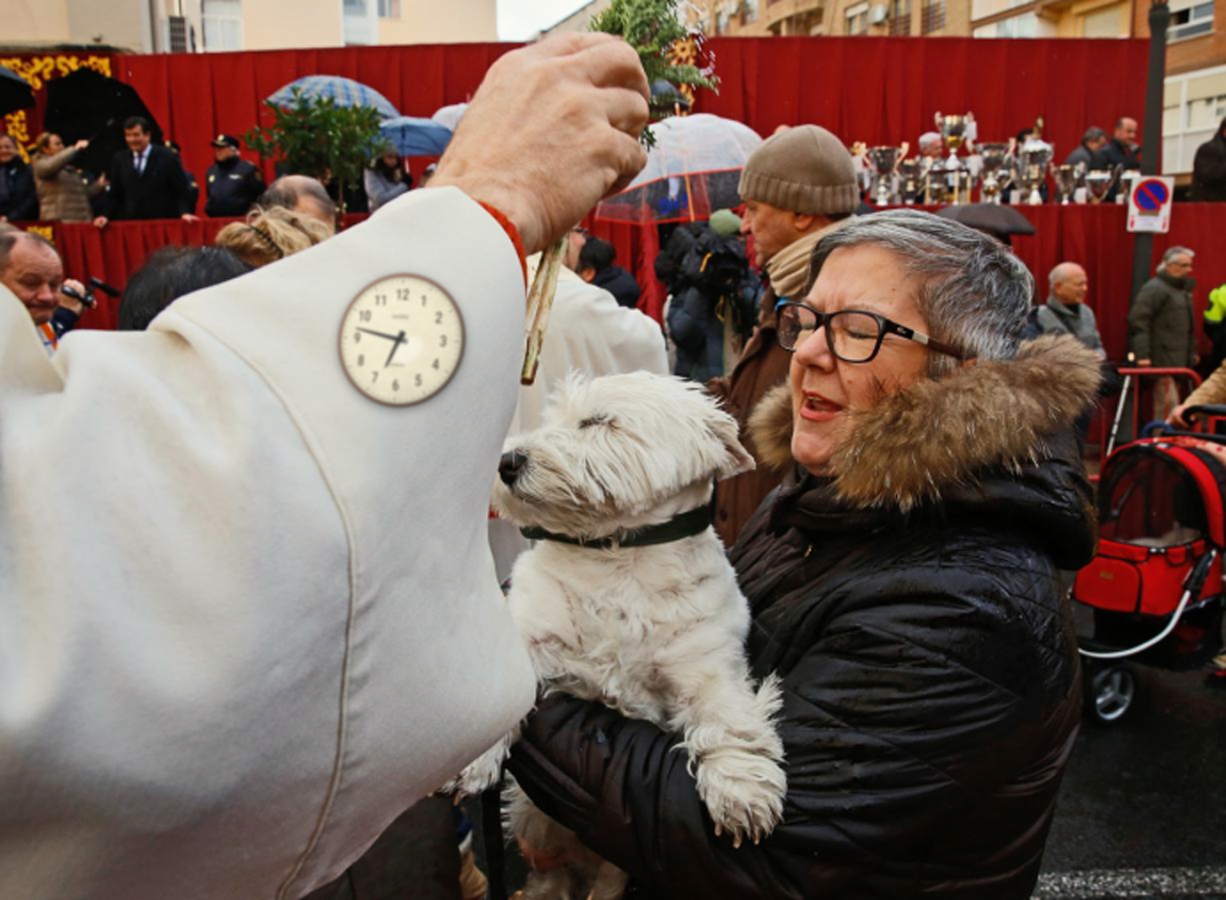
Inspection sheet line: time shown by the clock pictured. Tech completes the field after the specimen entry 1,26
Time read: 6,47
